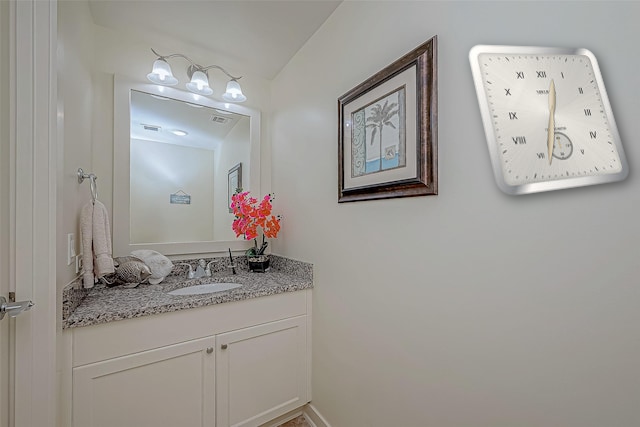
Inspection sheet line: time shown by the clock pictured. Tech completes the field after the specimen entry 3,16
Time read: 12,33
